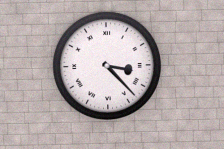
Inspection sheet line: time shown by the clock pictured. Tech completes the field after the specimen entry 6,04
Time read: 3,23
